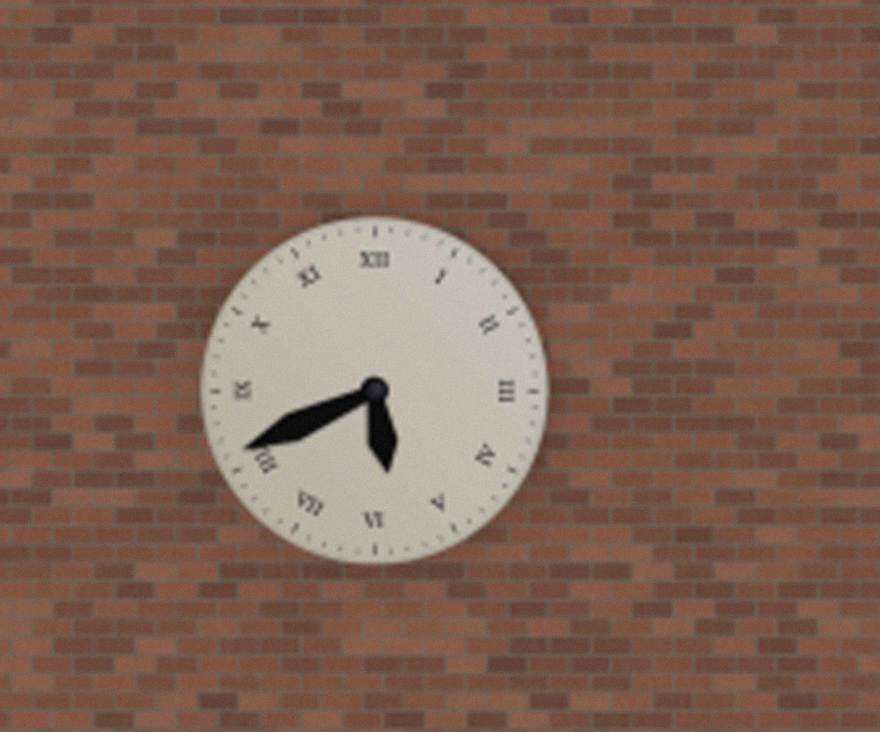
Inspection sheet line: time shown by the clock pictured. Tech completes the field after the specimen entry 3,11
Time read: 5,41
